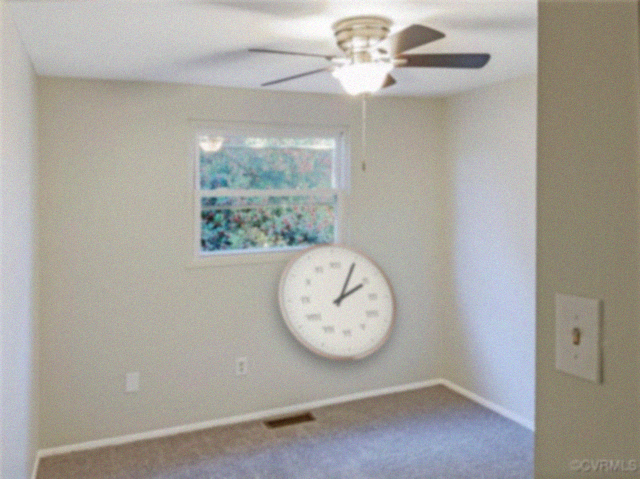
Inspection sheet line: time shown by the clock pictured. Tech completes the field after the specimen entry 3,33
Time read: 2,05
